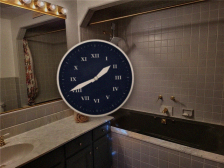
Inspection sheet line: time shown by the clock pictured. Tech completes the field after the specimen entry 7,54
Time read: 1,41
